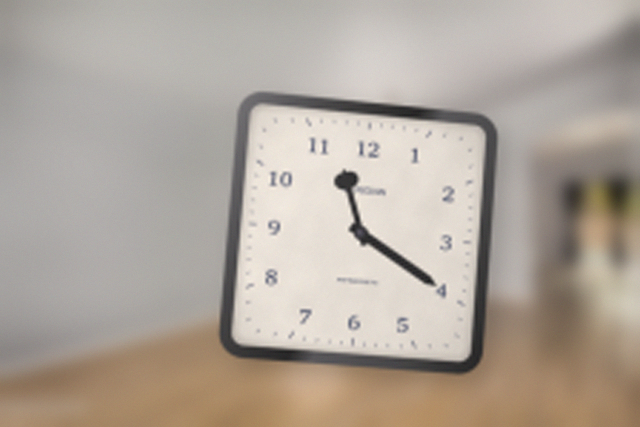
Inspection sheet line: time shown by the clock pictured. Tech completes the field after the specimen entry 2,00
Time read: 11,20
